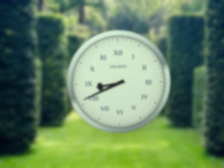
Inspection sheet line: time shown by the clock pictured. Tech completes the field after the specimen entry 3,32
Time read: 8,41
